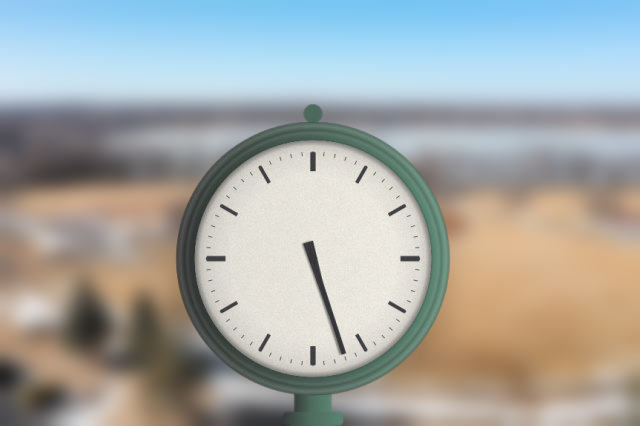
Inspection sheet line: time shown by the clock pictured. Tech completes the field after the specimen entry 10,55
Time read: 5,27
